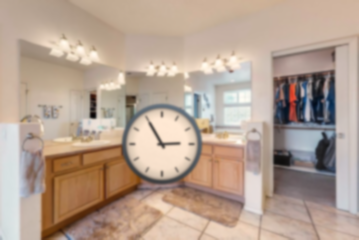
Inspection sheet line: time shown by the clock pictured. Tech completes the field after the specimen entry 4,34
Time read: 2,55
